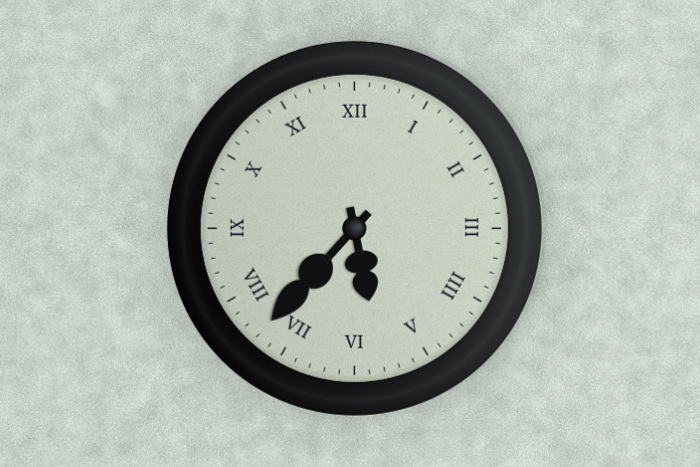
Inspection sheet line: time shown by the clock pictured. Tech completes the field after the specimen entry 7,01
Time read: 5,37
